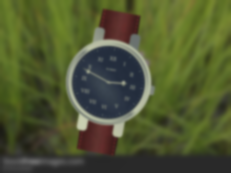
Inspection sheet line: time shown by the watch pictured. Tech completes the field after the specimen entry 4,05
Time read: 2,48
